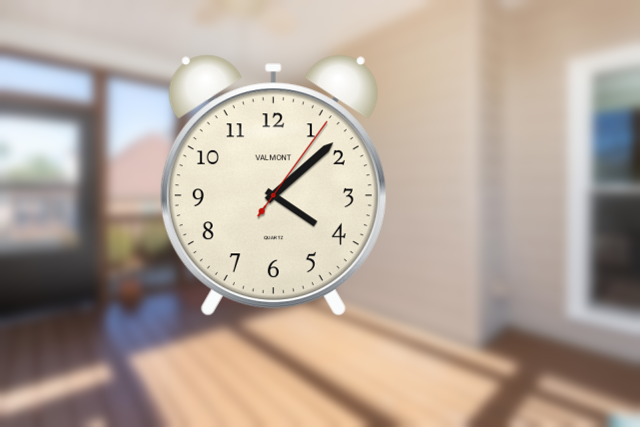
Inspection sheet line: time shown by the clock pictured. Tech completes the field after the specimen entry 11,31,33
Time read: 4,08,06
